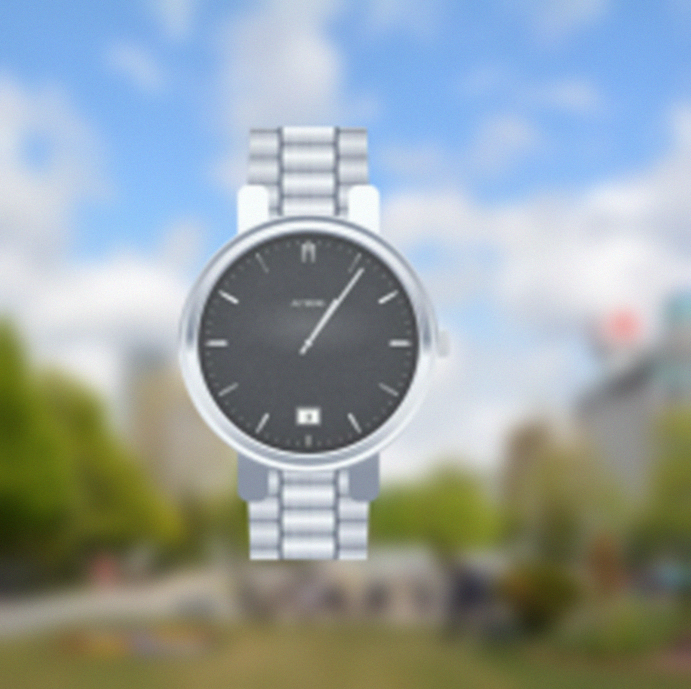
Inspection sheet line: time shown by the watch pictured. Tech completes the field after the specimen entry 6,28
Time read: 1,06
